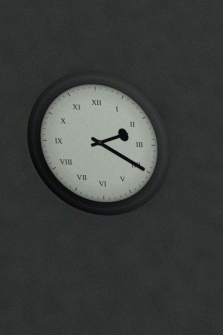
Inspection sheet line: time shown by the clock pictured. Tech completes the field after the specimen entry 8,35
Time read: 2,20
